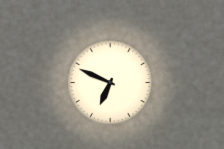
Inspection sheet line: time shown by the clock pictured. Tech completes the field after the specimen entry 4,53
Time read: 6,49
